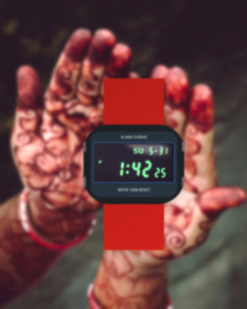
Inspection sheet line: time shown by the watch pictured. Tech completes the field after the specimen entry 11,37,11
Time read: 1,42,25
